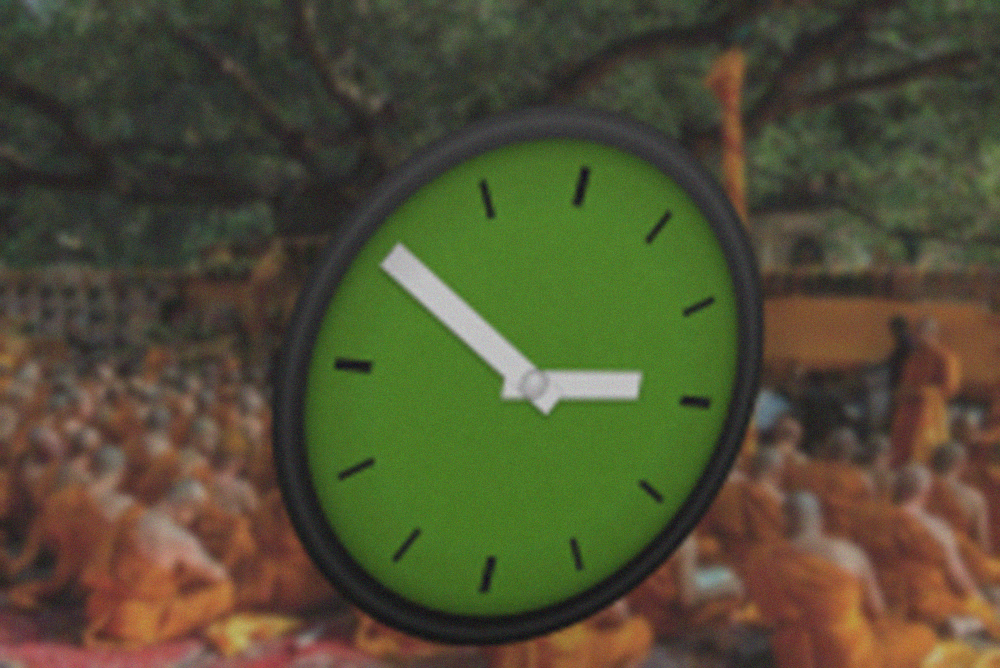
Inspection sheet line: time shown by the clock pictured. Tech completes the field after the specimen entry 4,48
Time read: 2,50
